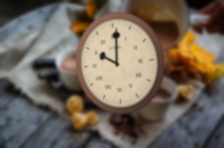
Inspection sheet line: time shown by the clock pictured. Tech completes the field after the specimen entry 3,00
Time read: 10,01
